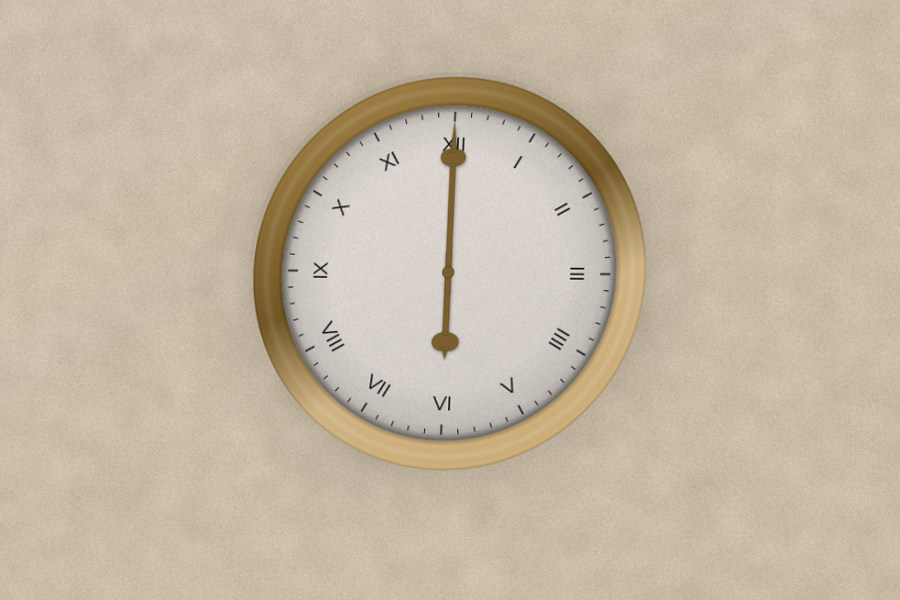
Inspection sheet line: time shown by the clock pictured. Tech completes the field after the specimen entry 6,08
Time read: 6,00
